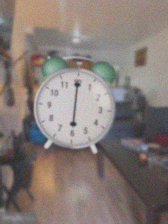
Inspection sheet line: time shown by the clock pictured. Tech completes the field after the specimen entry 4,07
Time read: 6,00
